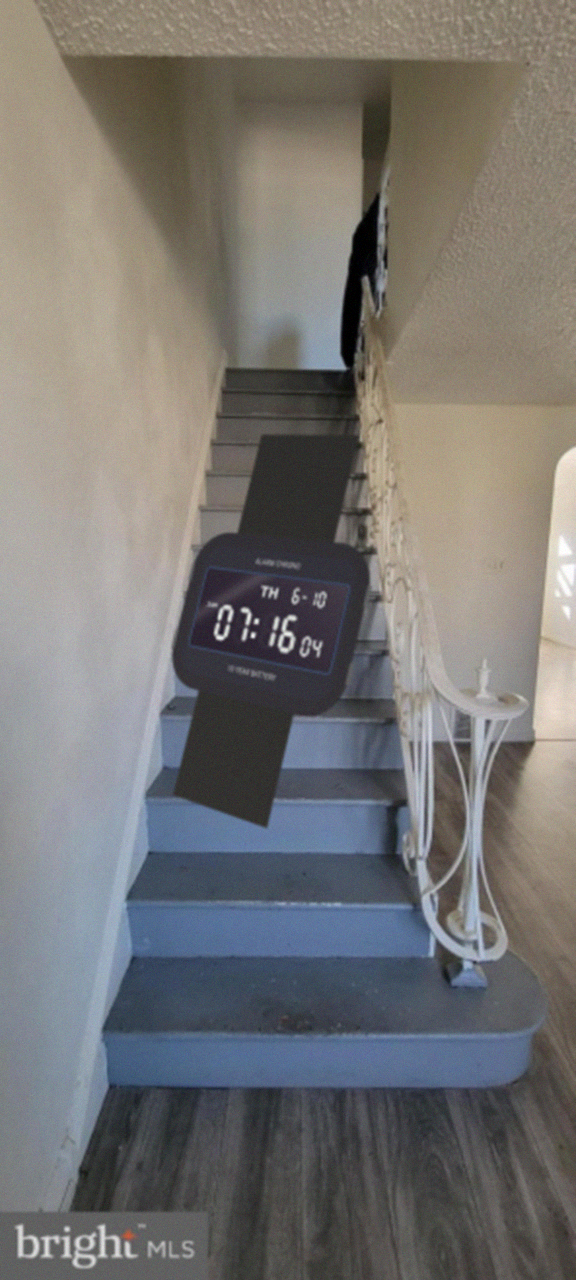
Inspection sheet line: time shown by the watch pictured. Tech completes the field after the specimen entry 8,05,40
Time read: 7,16,04
